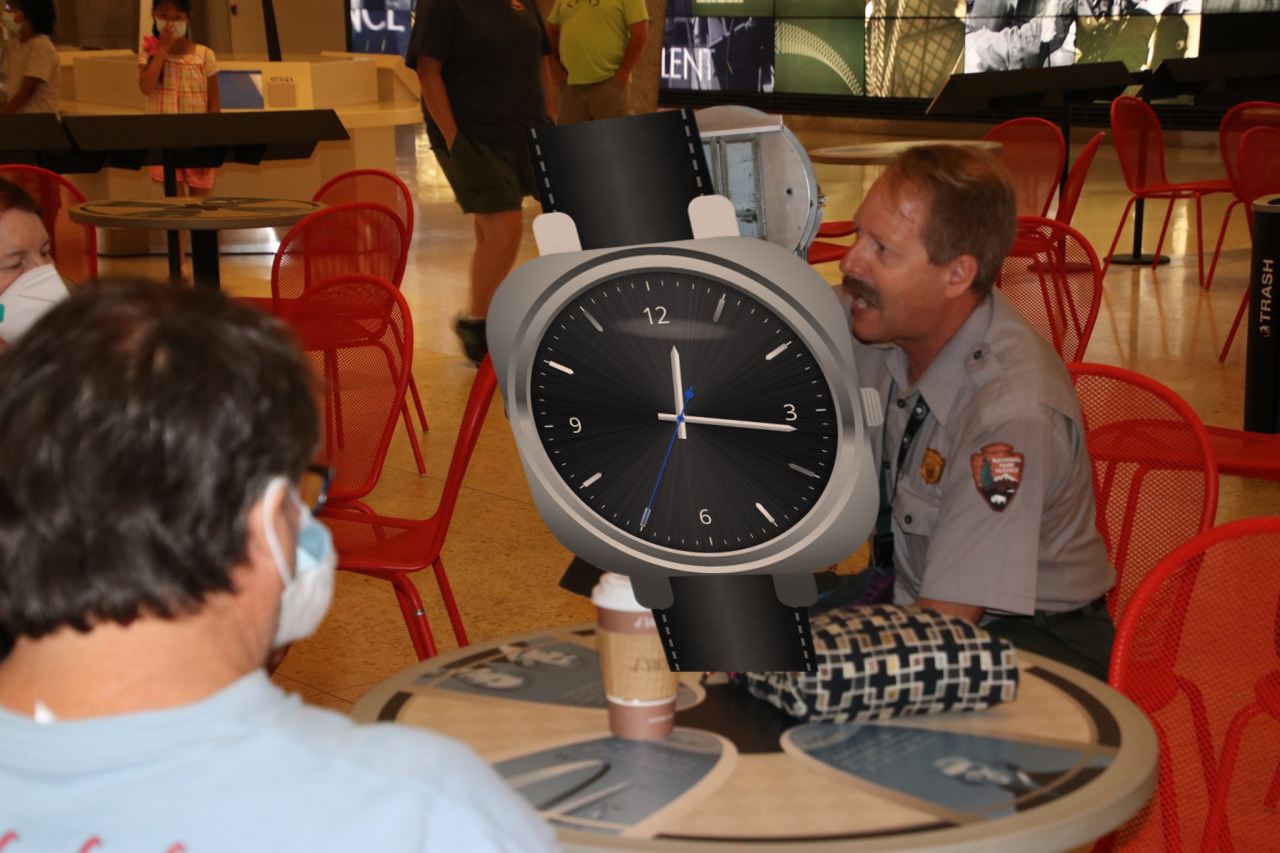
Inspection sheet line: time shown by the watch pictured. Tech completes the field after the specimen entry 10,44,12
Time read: 12,16,35
